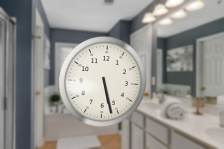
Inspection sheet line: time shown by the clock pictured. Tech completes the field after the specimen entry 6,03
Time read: 5,27
